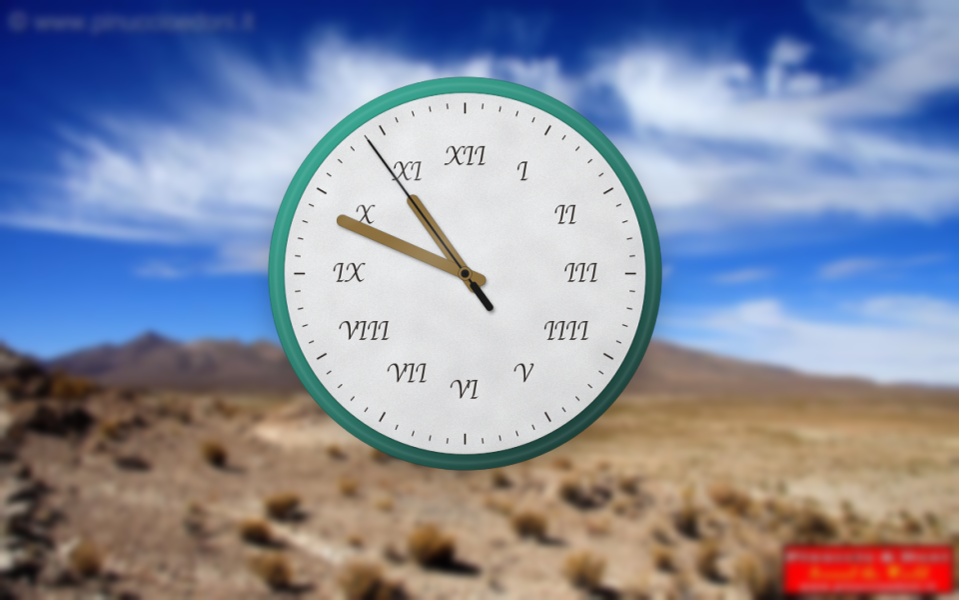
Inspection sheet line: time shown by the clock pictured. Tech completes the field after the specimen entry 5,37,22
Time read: 10,48,54
